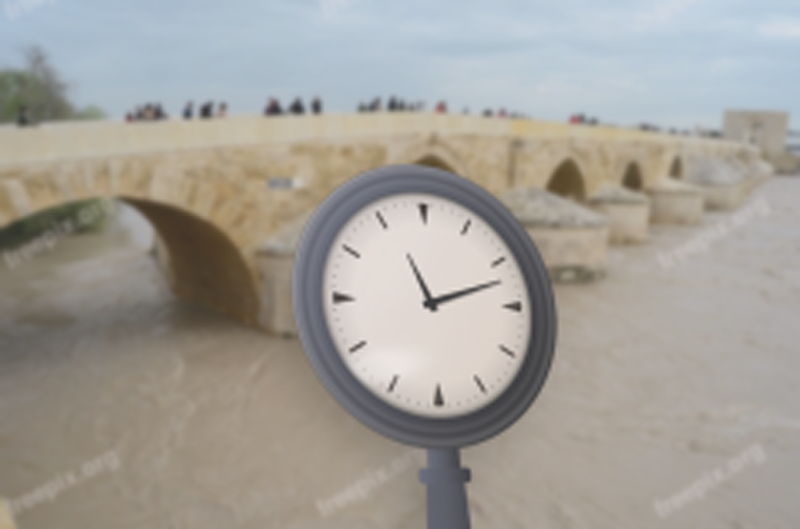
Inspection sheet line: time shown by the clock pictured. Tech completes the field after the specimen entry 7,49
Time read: 11,12
